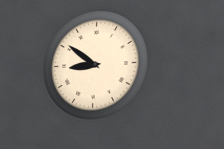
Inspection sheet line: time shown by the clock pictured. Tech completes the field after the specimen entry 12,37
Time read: 8,51
